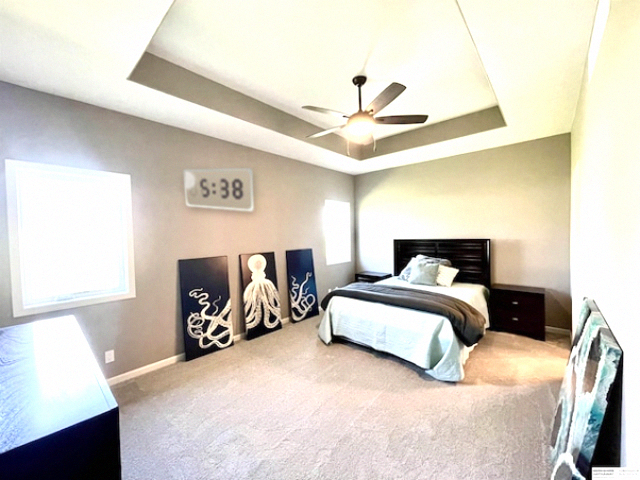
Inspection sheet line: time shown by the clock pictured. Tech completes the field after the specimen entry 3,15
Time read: 5,38
